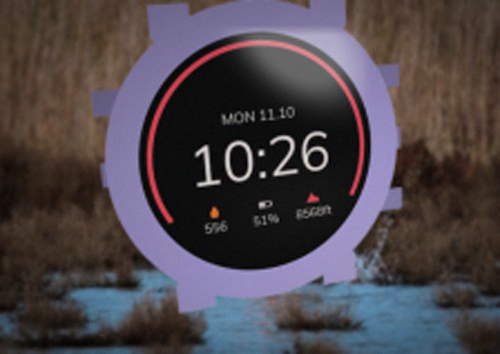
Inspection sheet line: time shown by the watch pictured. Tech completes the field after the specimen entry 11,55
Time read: 10,26
